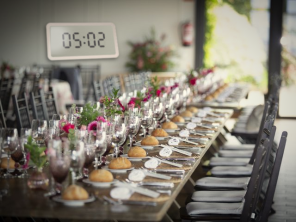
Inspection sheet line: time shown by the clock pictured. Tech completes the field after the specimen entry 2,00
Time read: 5,02
